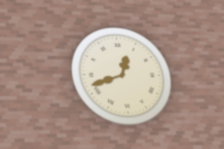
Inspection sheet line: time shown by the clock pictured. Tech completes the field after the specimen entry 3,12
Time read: 12,42
